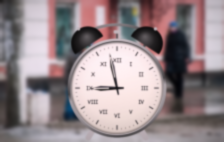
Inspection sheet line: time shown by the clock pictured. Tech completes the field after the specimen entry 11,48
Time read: 8,58
